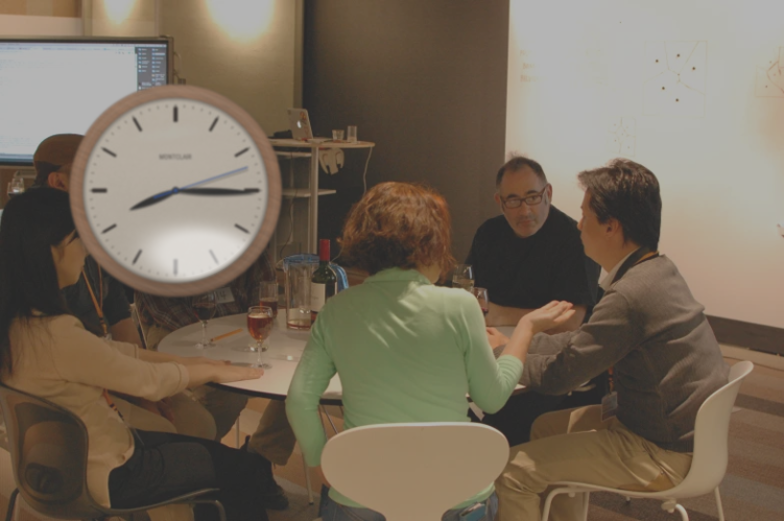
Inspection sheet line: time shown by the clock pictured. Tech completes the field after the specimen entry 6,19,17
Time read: 8,15,12
